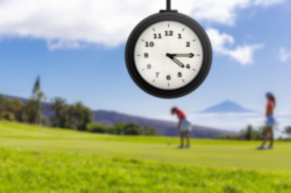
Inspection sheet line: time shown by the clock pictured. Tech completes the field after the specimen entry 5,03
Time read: 4,15
